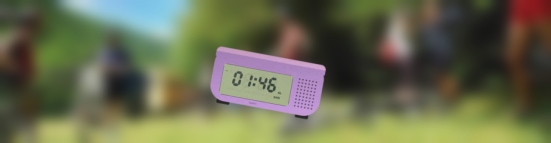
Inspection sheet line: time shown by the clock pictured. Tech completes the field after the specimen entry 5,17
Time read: 1,46
